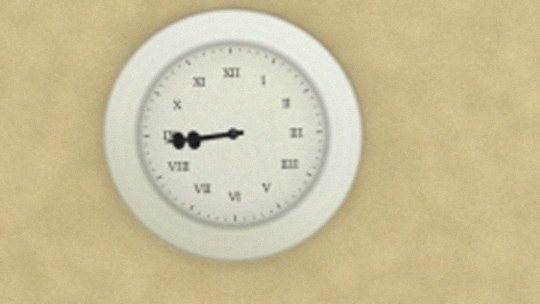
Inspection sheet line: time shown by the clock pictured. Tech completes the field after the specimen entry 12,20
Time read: 8,44
